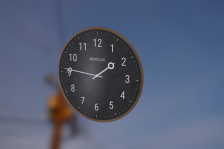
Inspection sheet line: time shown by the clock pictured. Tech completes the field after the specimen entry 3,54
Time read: 1,46
